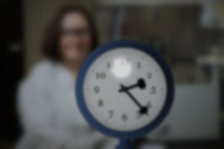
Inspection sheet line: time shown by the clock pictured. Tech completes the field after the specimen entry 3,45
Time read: 2,23
